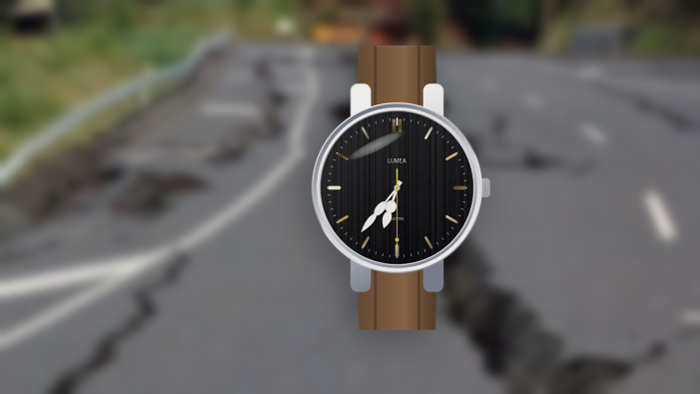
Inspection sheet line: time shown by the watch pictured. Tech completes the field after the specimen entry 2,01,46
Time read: 6,36,30
